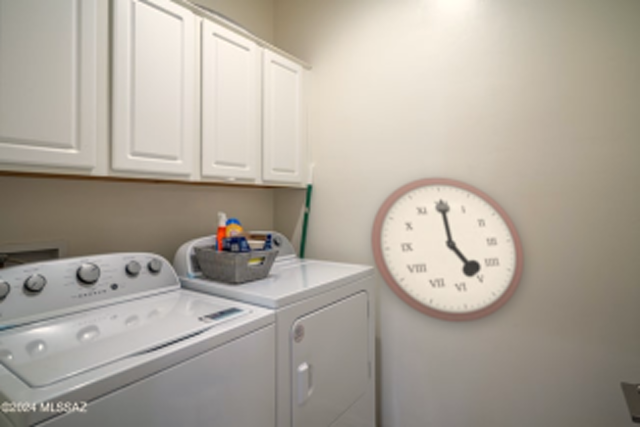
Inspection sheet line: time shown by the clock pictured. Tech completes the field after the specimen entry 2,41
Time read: 5,00
